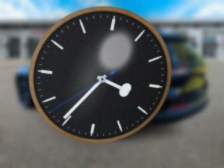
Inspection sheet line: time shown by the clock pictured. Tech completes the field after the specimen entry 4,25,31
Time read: 3,35,38
